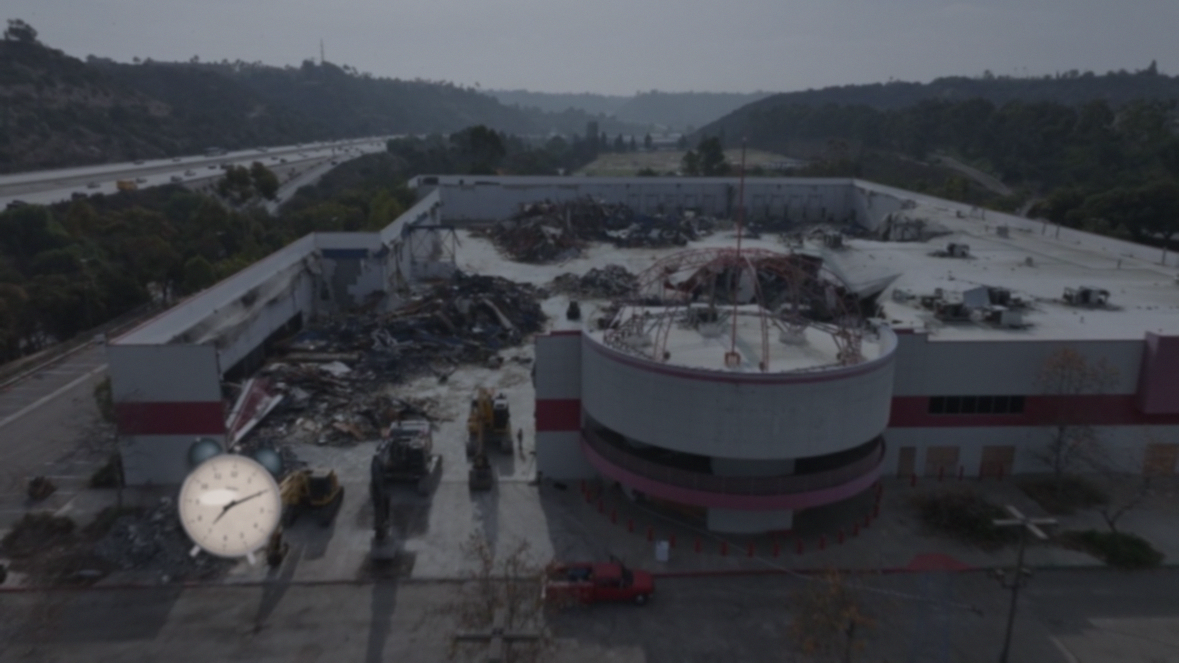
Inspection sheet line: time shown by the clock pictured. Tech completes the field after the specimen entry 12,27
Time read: 7,10
